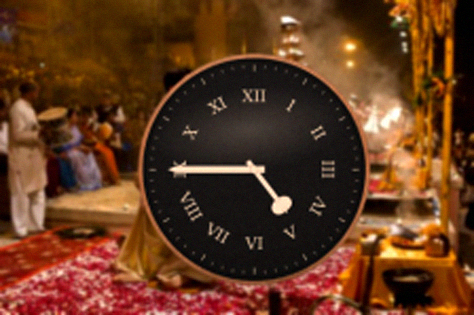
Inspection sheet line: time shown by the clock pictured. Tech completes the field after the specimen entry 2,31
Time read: 4,45
